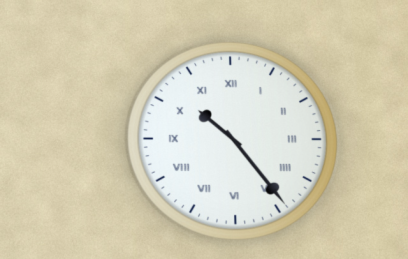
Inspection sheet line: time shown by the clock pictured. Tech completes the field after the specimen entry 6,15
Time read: 10,24
